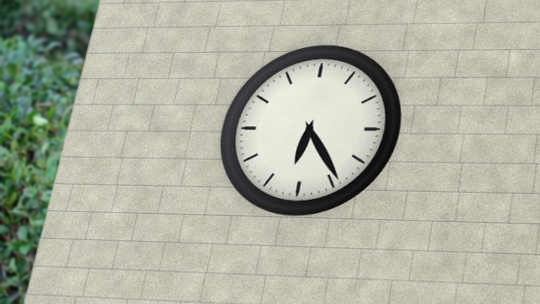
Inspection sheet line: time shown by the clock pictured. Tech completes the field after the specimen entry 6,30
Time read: 6,24
